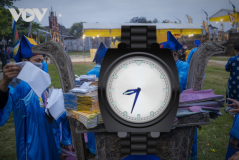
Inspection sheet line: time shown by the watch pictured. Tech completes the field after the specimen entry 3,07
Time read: 8,33
